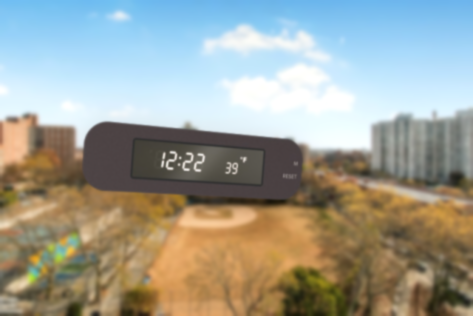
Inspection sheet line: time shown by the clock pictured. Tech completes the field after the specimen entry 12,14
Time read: 12,22
